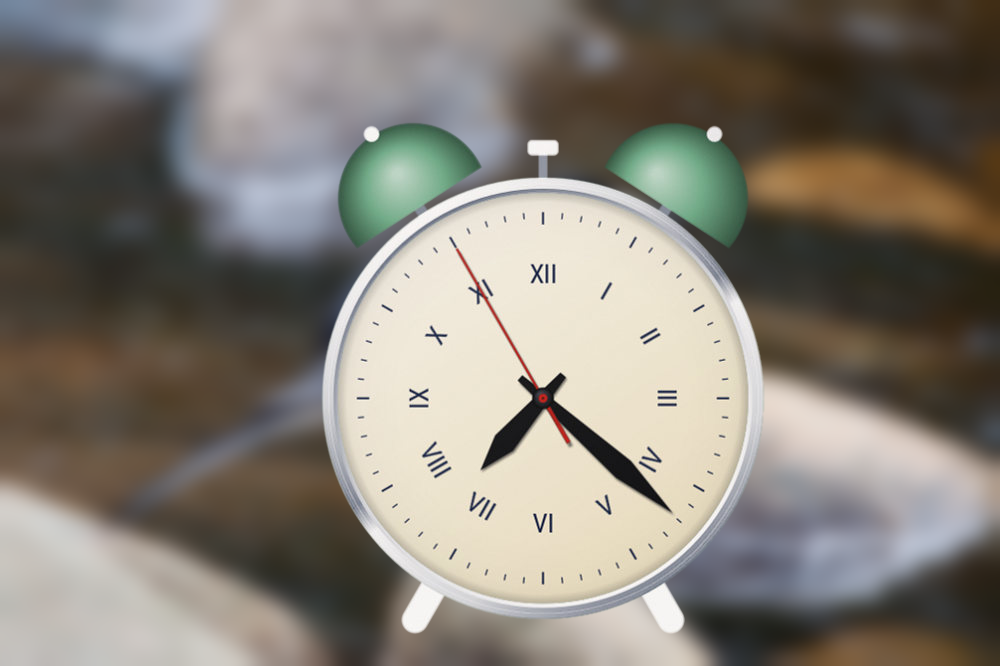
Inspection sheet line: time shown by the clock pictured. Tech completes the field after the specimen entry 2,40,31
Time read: 7,21,55
